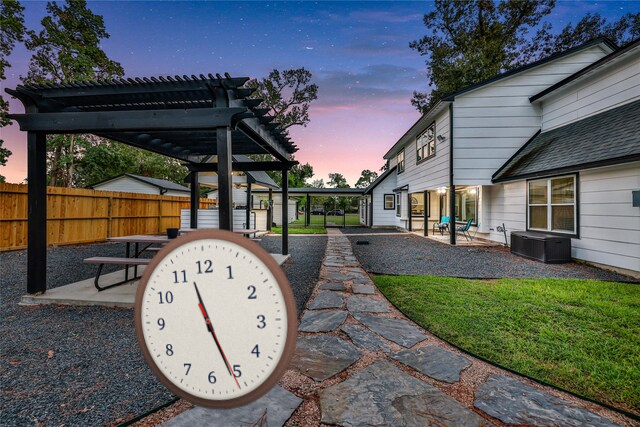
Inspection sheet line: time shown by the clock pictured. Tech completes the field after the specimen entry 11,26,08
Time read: 11,26,26
